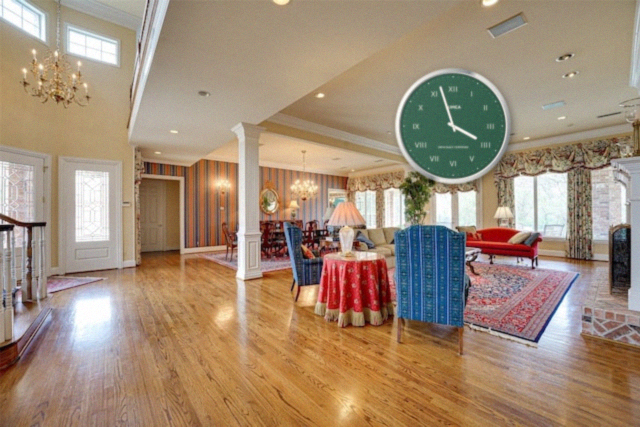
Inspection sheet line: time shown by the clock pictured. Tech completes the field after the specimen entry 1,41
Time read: 3,57
